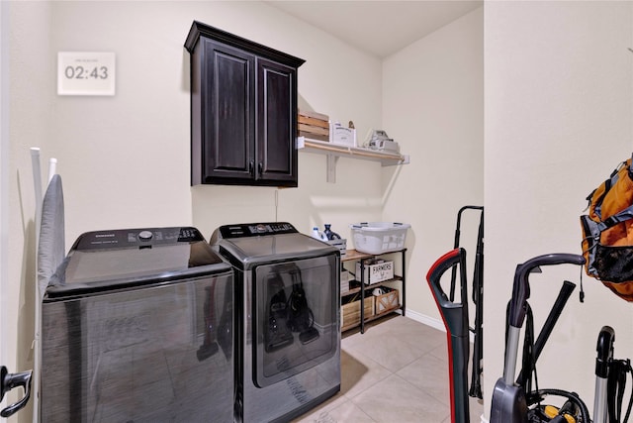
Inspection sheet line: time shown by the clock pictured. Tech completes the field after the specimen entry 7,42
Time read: 2,43
